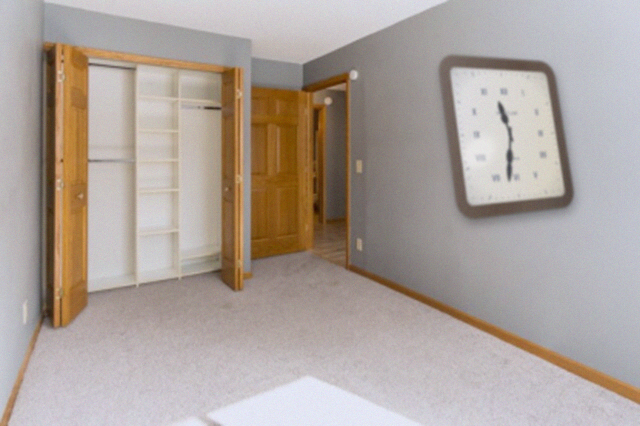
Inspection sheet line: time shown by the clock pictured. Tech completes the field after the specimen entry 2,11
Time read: 11,32
